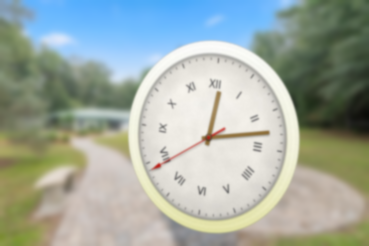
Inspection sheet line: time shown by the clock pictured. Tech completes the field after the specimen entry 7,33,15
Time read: 12,12,39
